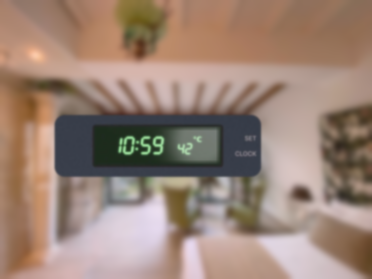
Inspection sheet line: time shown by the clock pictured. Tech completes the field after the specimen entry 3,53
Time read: 10,59
